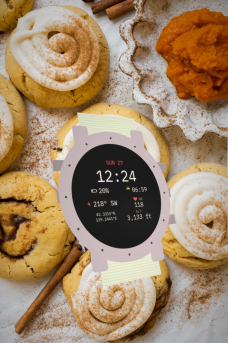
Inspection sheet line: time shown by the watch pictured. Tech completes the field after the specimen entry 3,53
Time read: 12,24
